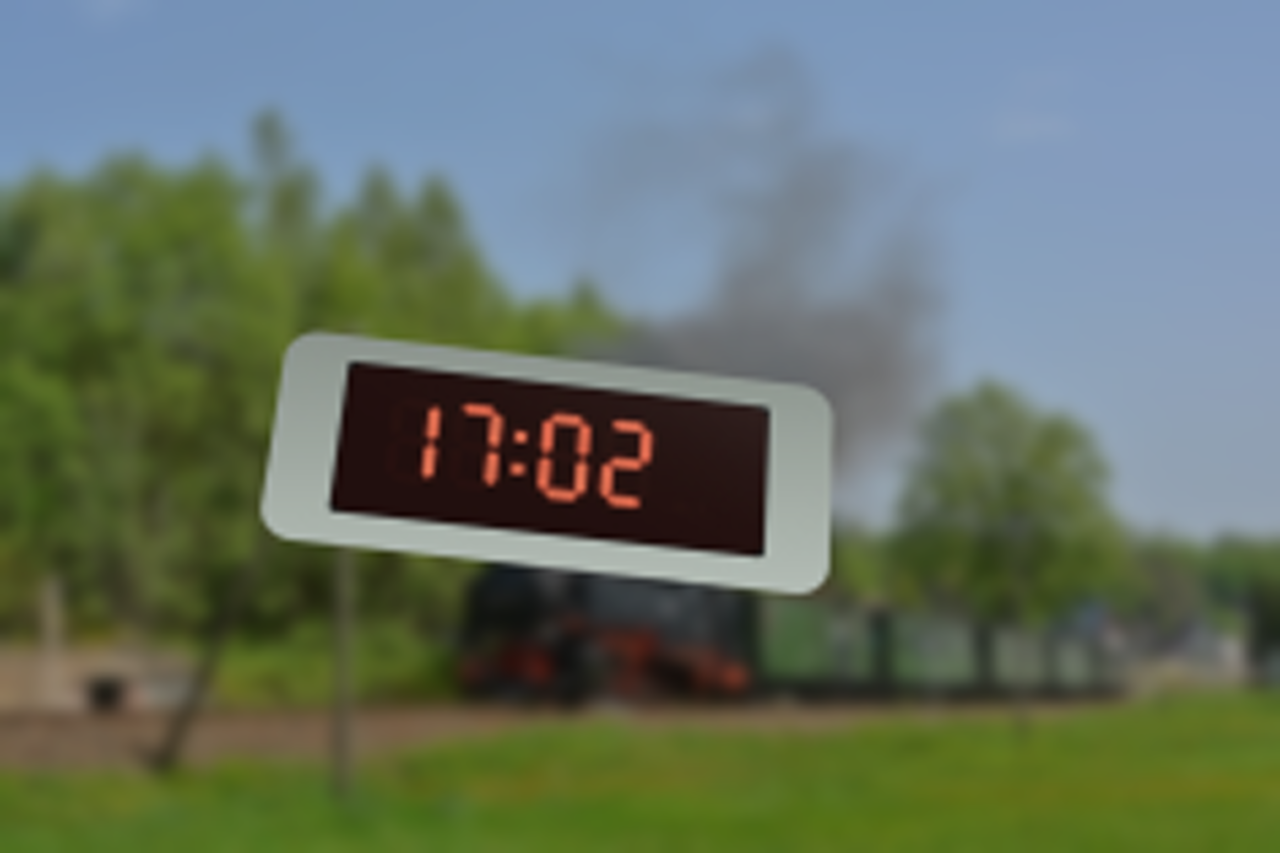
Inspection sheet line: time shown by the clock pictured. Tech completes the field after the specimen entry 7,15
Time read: 17,02
